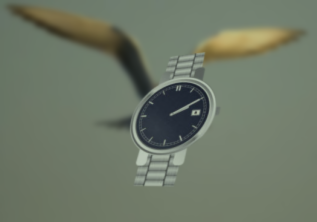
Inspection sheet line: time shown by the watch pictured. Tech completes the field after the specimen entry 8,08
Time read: 2,10
